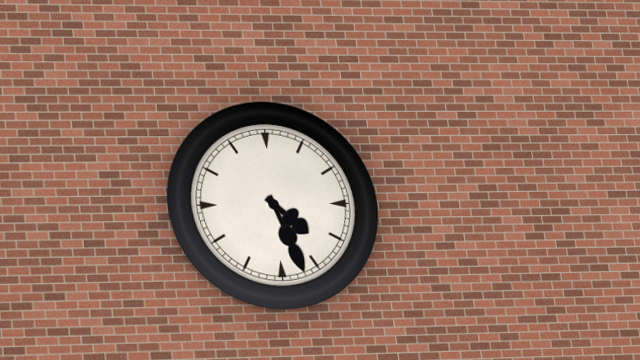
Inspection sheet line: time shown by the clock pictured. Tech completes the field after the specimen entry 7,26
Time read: 4,27
